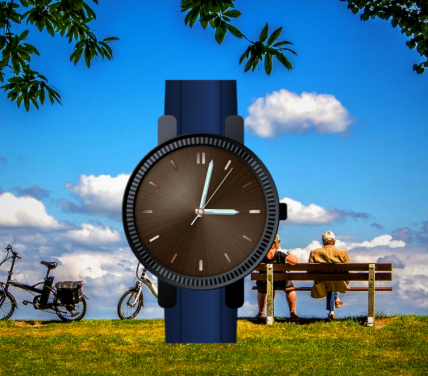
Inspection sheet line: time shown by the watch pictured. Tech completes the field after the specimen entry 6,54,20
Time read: 3,02,06
